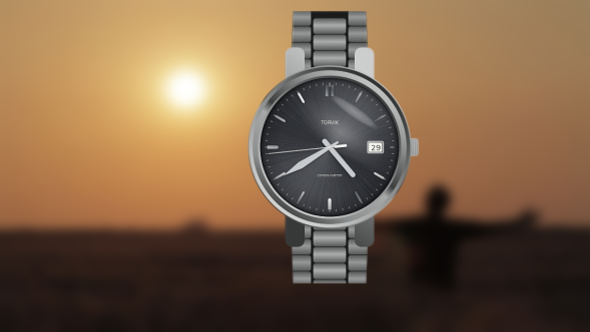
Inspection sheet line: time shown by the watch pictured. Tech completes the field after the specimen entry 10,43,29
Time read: 4,39,44
